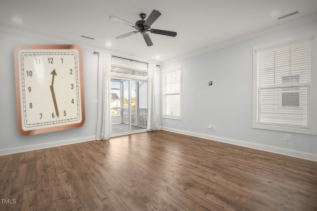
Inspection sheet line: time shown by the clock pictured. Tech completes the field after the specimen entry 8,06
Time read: 12,28
